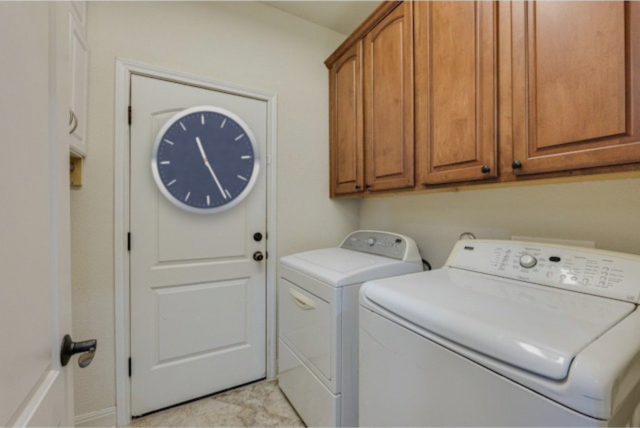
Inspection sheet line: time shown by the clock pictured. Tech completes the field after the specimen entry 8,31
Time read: 11,26
